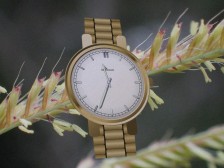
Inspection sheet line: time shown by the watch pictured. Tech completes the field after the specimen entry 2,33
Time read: 11,34
